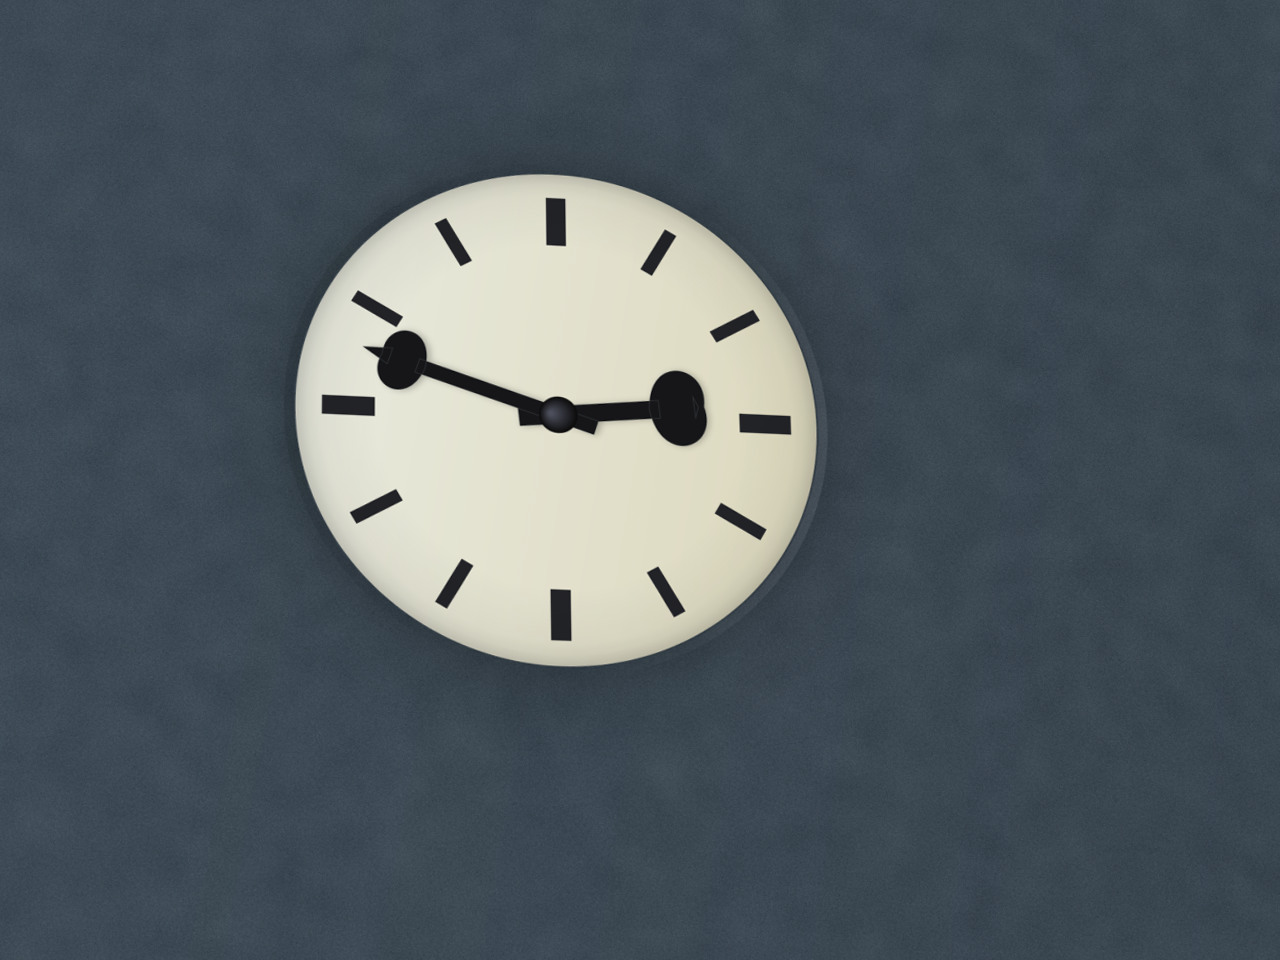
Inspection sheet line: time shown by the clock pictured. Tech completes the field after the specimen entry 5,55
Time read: 2,48
